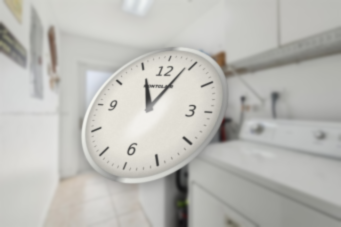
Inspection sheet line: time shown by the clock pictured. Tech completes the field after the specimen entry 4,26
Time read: 11,04
